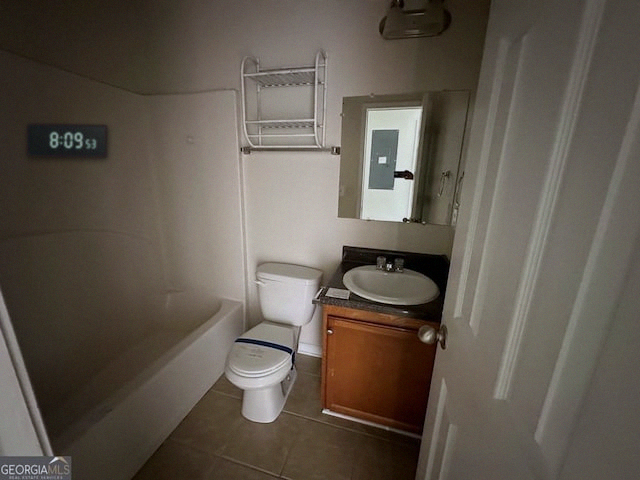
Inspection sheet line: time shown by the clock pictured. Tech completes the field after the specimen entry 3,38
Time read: 8,09
